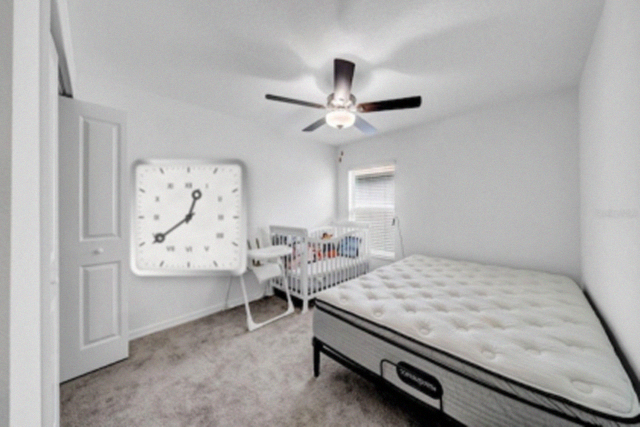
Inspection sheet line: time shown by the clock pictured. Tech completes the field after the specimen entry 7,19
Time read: 12,39
